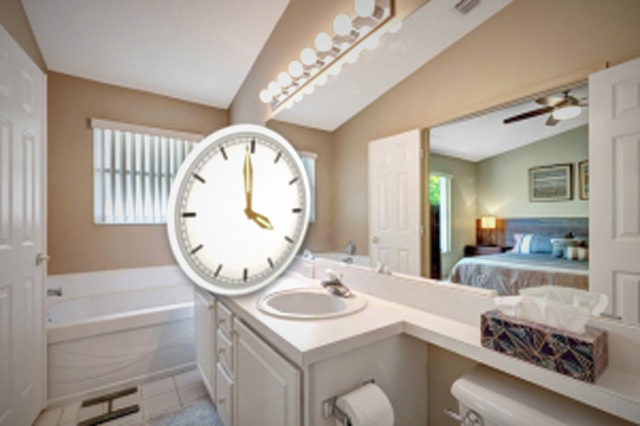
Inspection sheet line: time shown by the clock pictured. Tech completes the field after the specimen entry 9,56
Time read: 3,59
